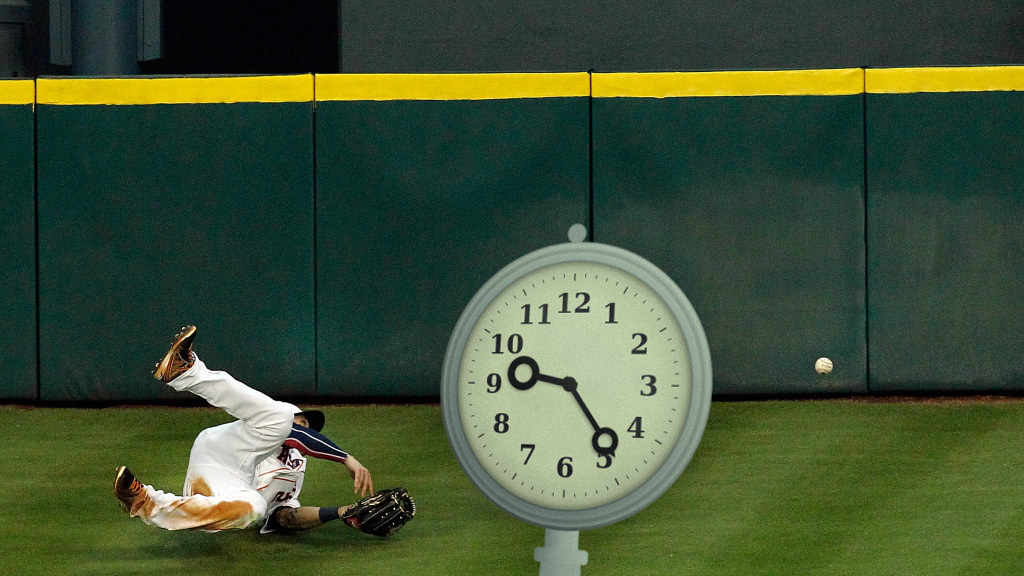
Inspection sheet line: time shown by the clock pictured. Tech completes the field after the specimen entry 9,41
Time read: 9,24
